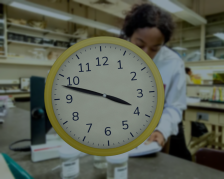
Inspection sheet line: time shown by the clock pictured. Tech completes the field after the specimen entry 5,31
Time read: 3,48
